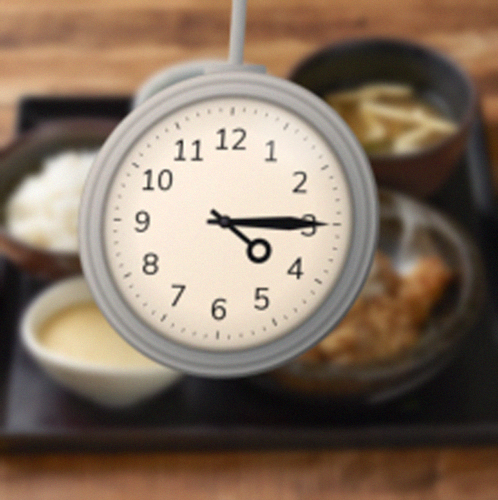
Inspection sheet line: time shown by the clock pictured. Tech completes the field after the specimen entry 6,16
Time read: 4,15
